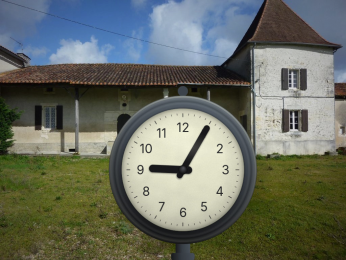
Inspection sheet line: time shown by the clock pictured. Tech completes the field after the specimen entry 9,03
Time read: 9,05
